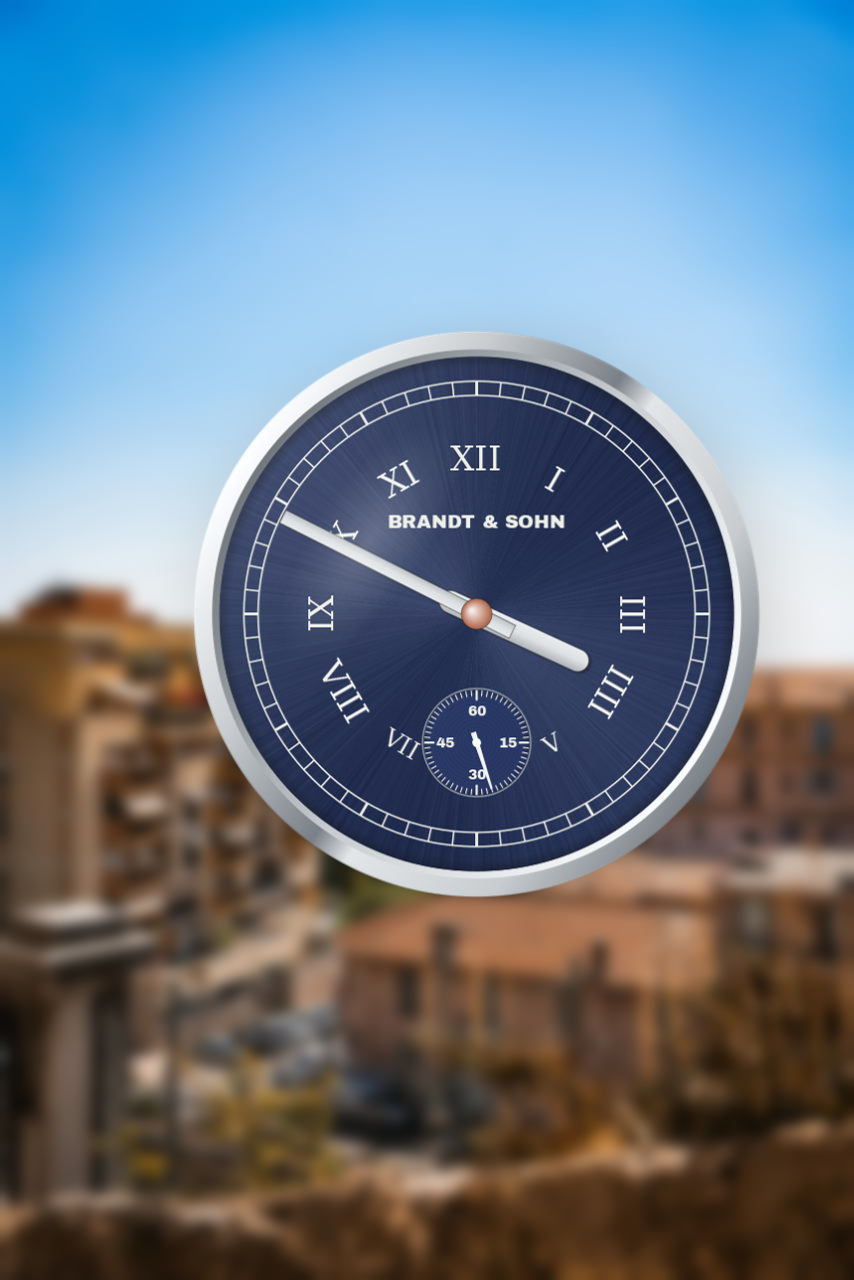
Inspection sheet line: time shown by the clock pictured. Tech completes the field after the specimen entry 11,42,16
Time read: 3,49,27
